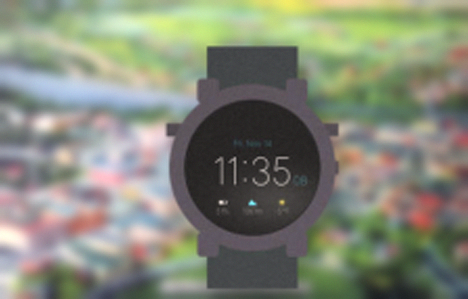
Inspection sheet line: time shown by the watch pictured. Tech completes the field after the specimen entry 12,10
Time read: 11,35
